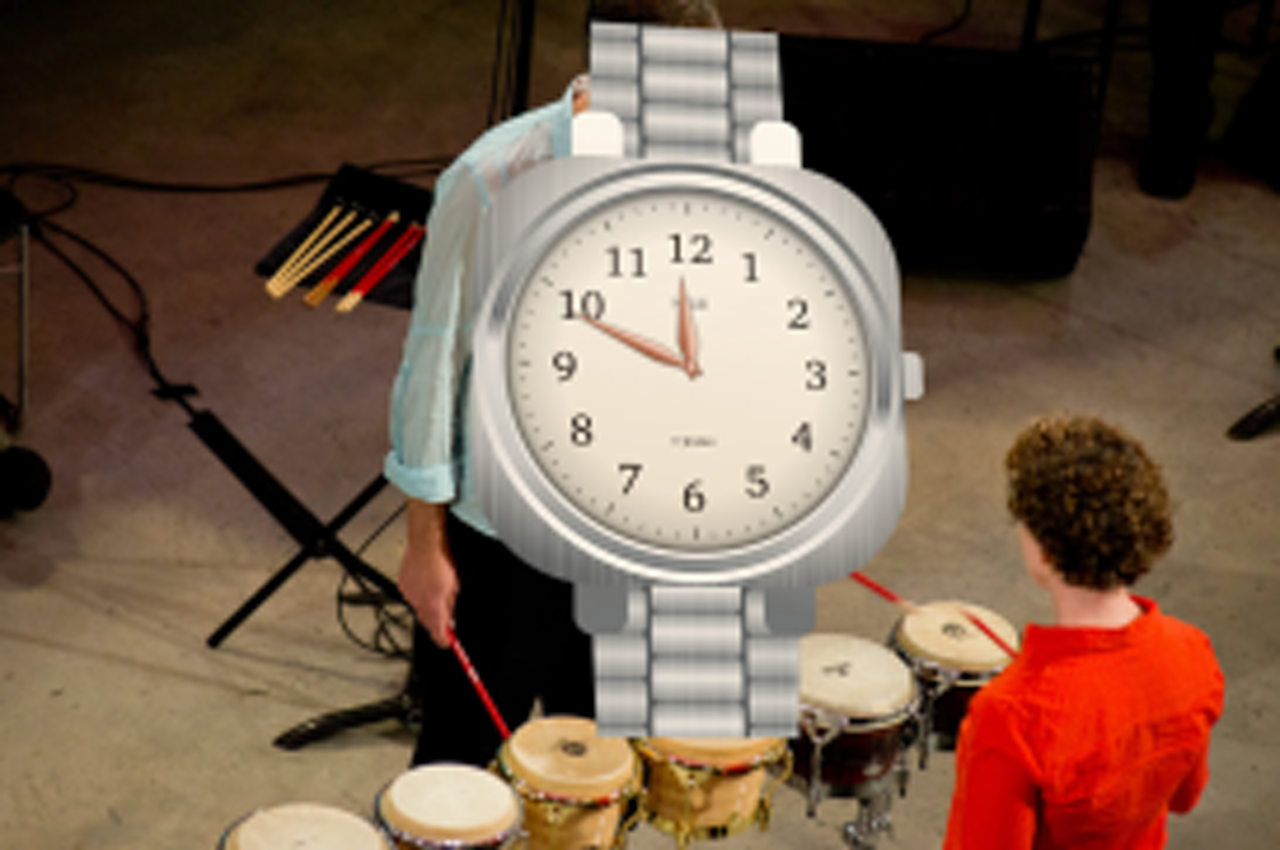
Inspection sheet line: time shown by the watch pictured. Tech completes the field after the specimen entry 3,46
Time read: 11,49
